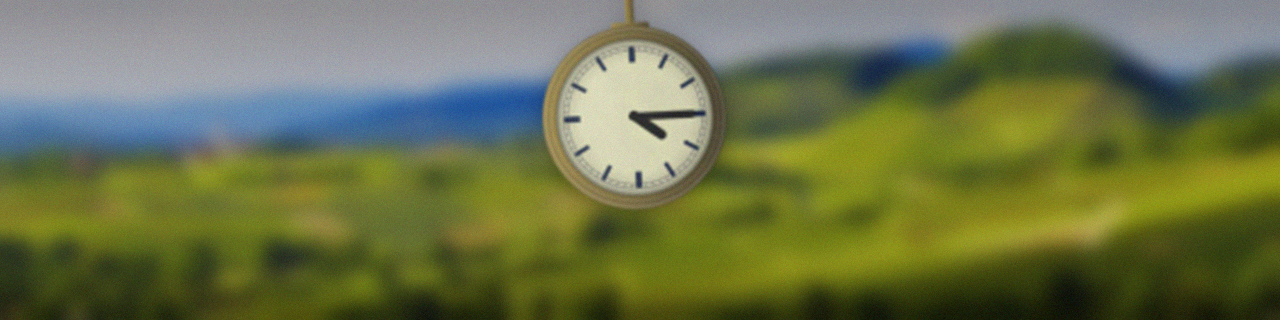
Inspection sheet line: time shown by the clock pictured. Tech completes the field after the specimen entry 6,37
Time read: 4,15
